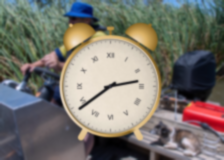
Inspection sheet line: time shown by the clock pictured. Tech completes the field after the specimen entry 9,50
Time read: 2,39
